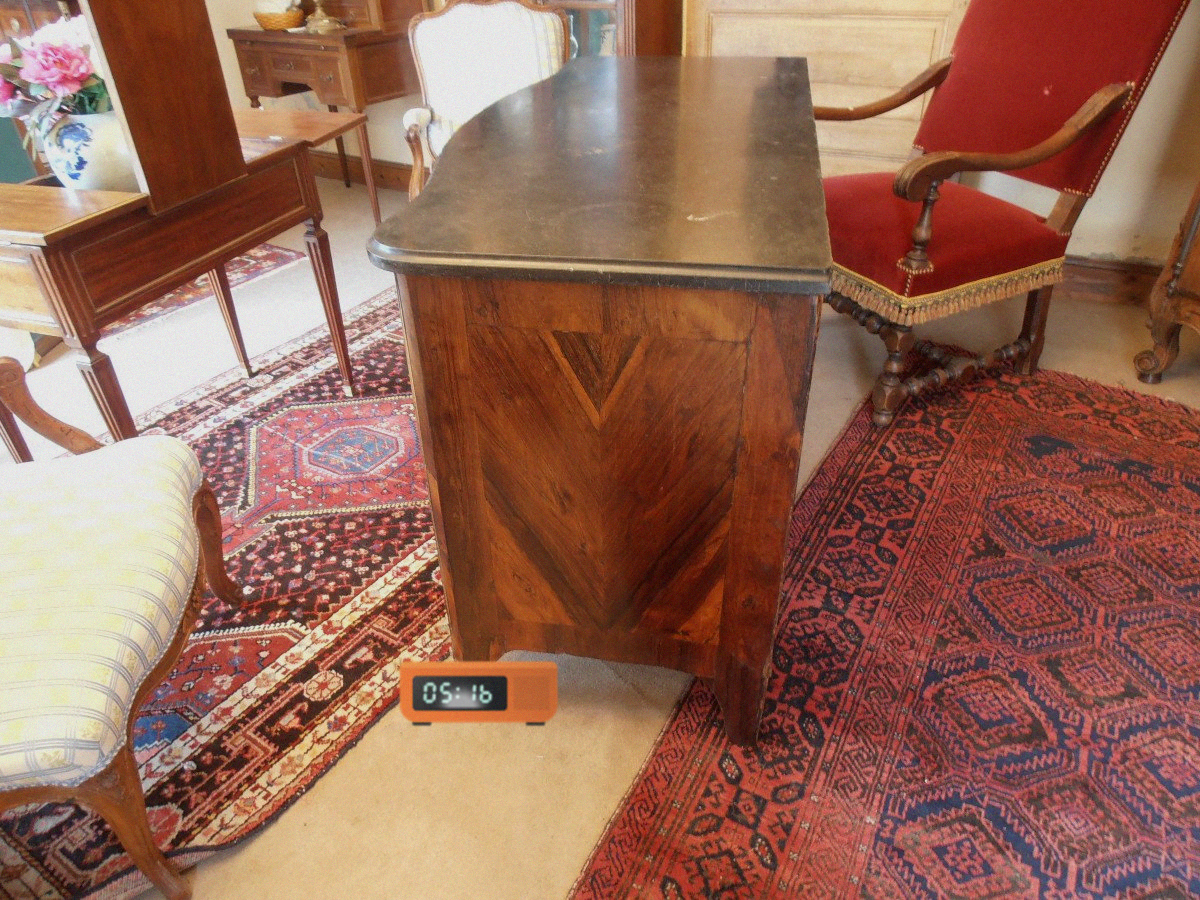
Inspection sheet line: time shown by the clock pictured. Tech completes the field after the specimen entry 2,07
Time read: 5,16
